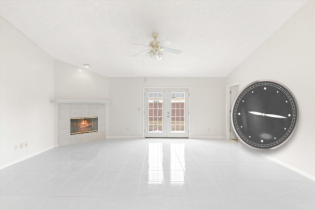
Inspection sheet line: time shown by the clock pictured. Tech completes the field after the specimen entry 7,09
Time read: 9,16
